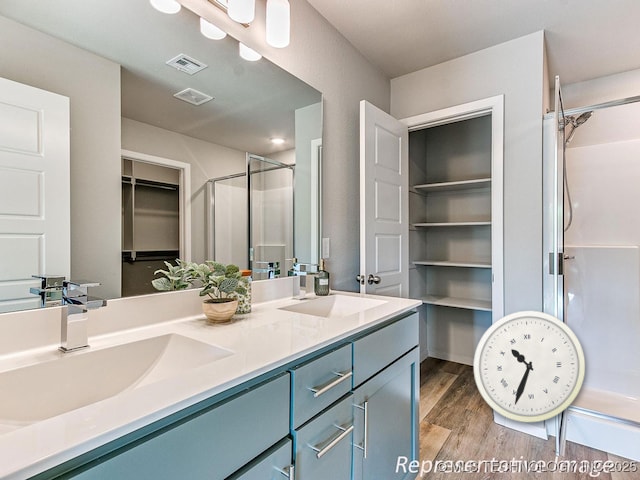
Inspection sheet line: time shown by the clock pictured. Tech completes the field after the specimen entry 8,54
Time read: 10,34
